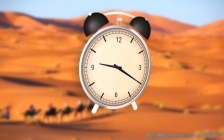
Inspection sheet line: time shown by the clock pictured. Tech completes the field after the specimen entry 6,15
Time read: 9,20
